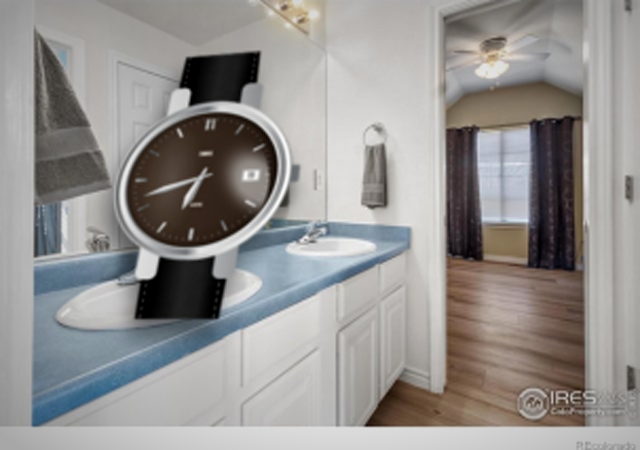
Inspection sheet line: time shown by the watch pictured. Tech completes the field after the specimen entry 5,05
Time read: 6,42
